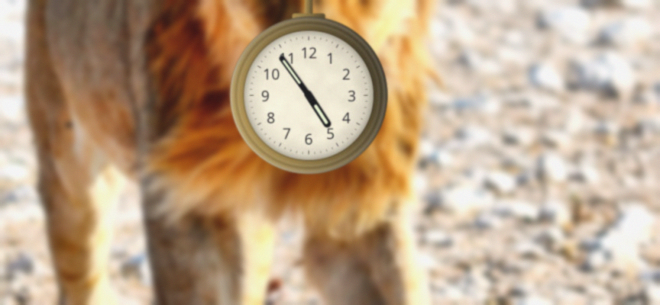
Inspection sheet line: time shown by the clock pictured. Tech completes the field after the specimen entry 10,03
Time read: 4,54
